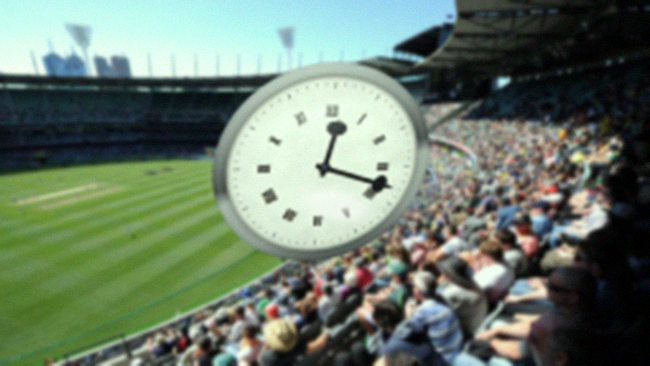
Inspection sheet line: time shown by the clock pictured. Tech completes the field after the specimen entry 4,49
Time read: 12,18
